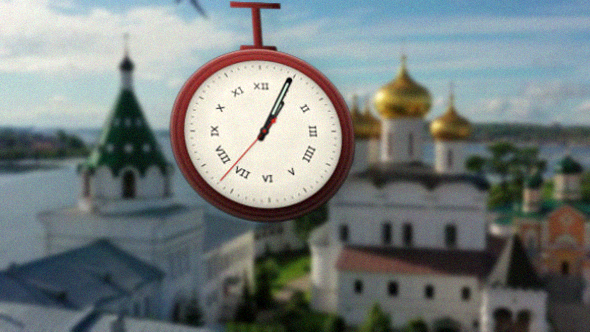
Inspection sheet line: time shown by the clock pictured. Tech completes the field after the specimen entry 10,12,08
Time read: 1,04,37
